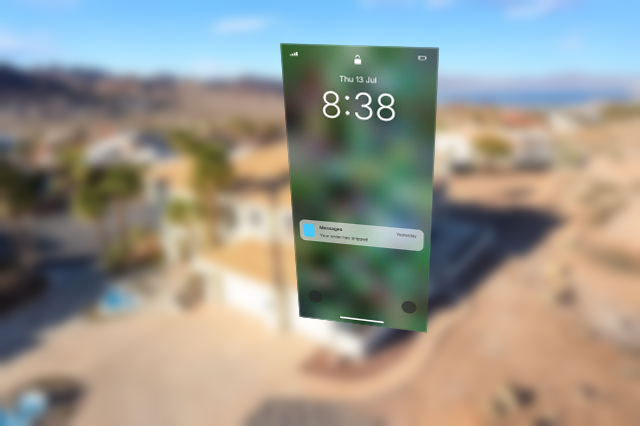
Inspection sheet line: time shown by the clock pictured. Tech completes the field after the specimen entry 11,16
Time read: 8,38
